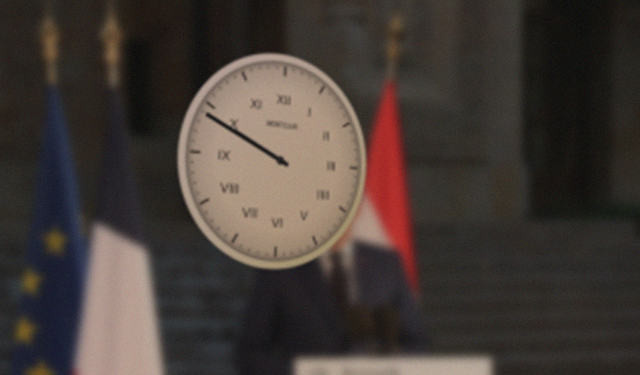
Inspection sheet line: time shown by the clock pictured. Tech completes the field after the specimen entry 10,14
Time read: 9,49
